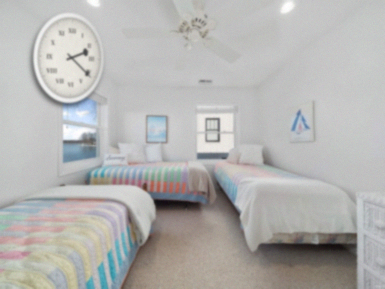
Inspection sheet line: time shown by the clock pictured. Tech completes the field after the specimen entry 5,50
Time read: 2,21
